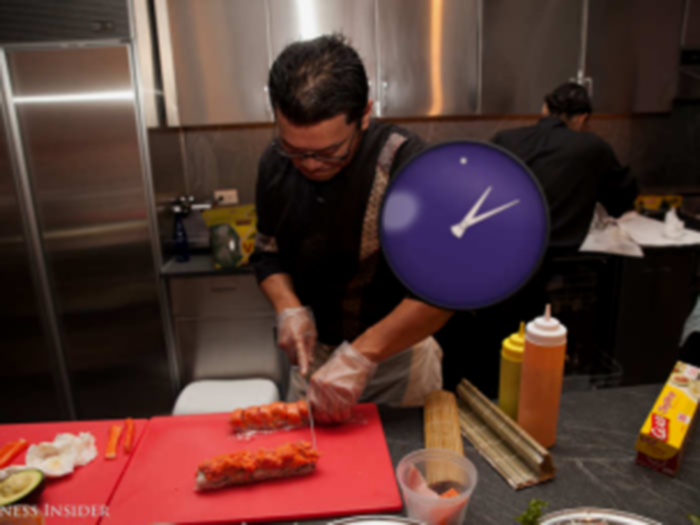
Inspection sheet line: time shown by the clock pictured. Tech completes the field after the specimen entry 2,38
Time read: 1,11
